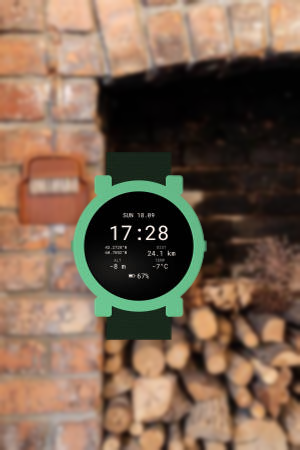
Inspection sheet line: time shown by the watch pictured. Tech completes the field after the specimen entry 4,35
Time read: 17,28
